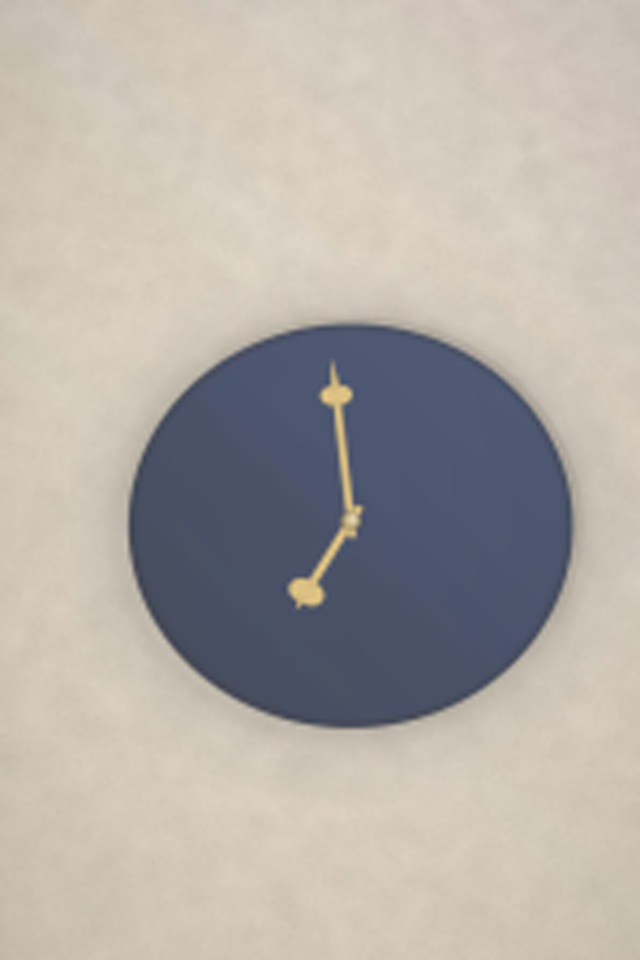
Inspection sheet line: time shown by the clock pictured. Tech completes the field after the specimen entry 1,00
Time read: 6,59
